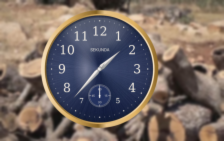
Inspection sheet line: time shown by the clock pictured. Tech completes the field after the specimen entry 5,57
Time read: 1,37
